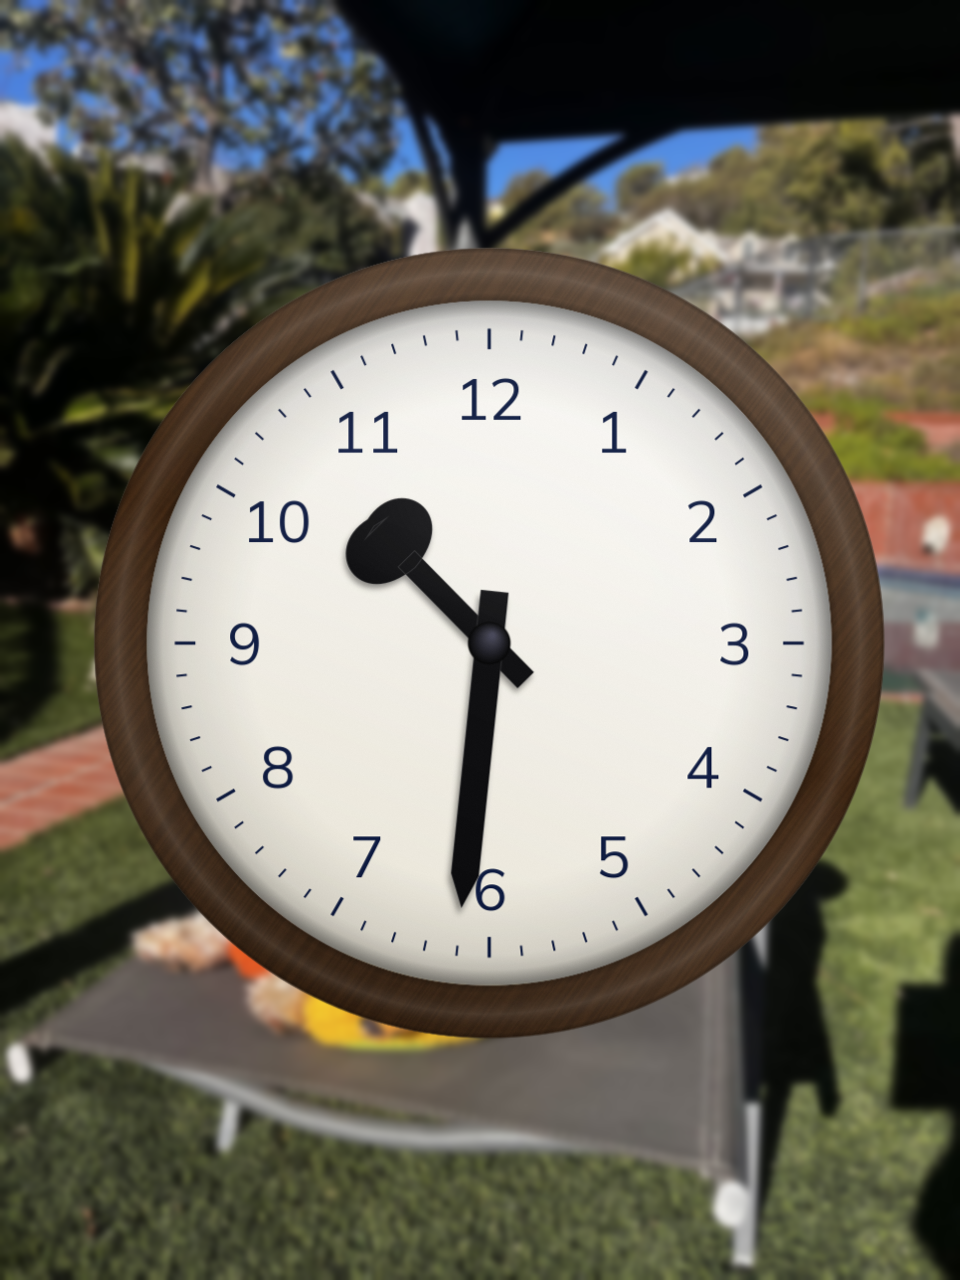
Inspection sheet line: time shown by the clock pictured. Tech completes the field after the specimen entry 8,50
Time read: 10,31
